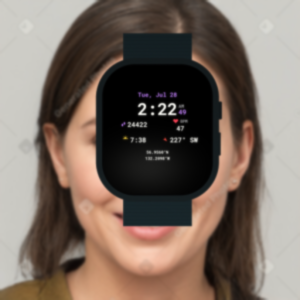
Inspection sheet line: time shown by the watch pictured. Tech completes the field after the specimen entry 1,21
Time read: 2,22
